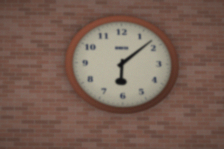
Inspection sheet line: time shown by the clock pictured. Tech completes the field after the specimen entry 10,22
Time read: 6,08
